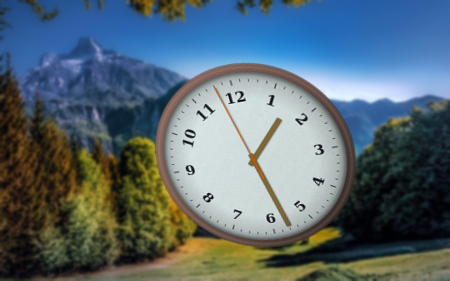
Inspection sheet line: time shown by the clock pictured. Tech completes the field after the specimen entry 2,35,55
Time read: 1,27,58
